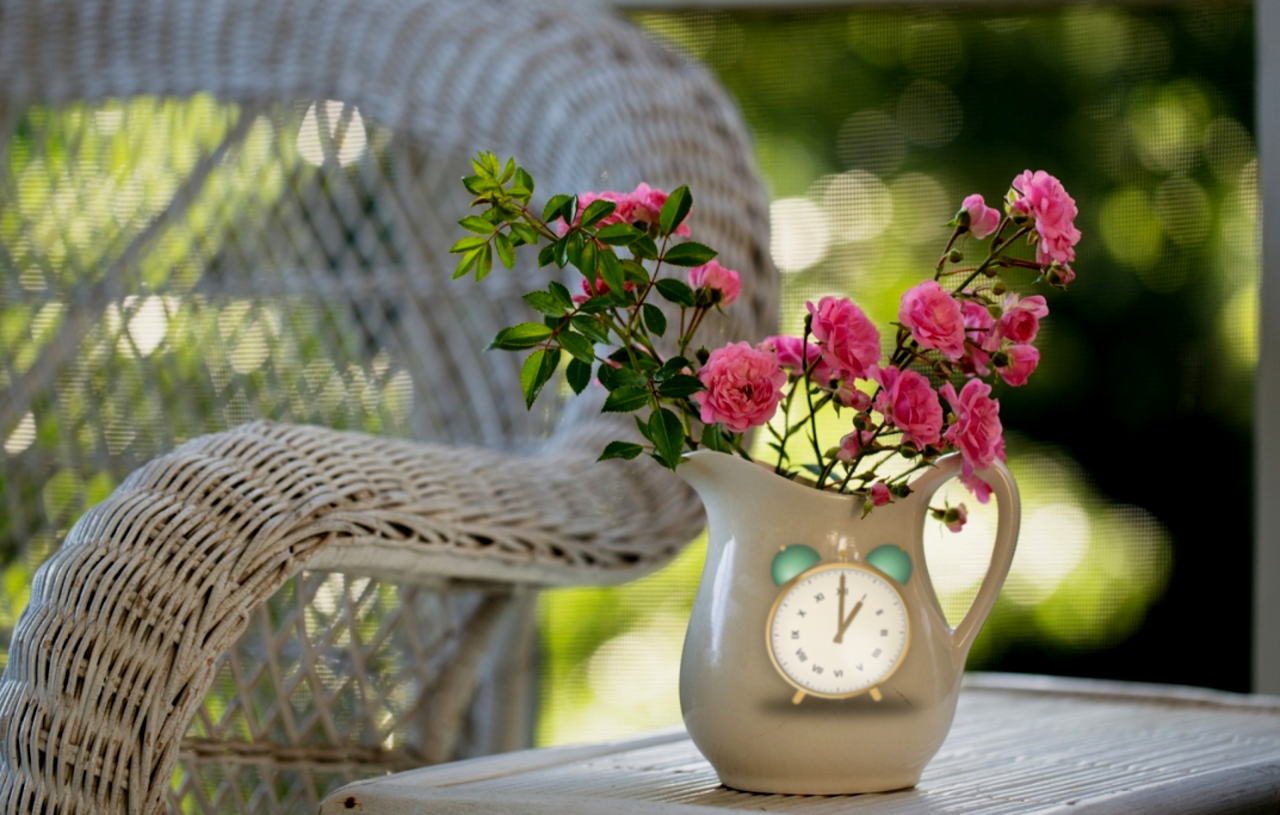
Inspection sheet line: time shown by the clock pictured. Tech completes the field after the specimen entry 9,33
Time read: 1,00
